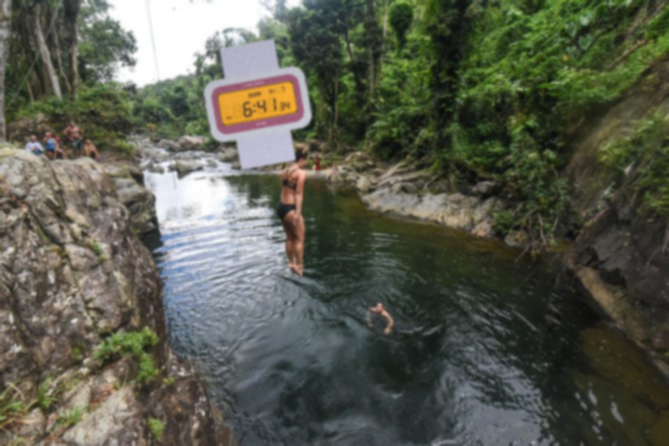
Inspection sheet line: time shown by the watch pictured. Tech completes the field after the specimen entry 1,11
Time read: 6,41
